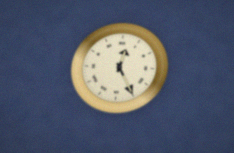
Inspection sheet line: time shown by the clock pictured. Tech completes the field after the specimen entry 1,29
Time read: 12,25
